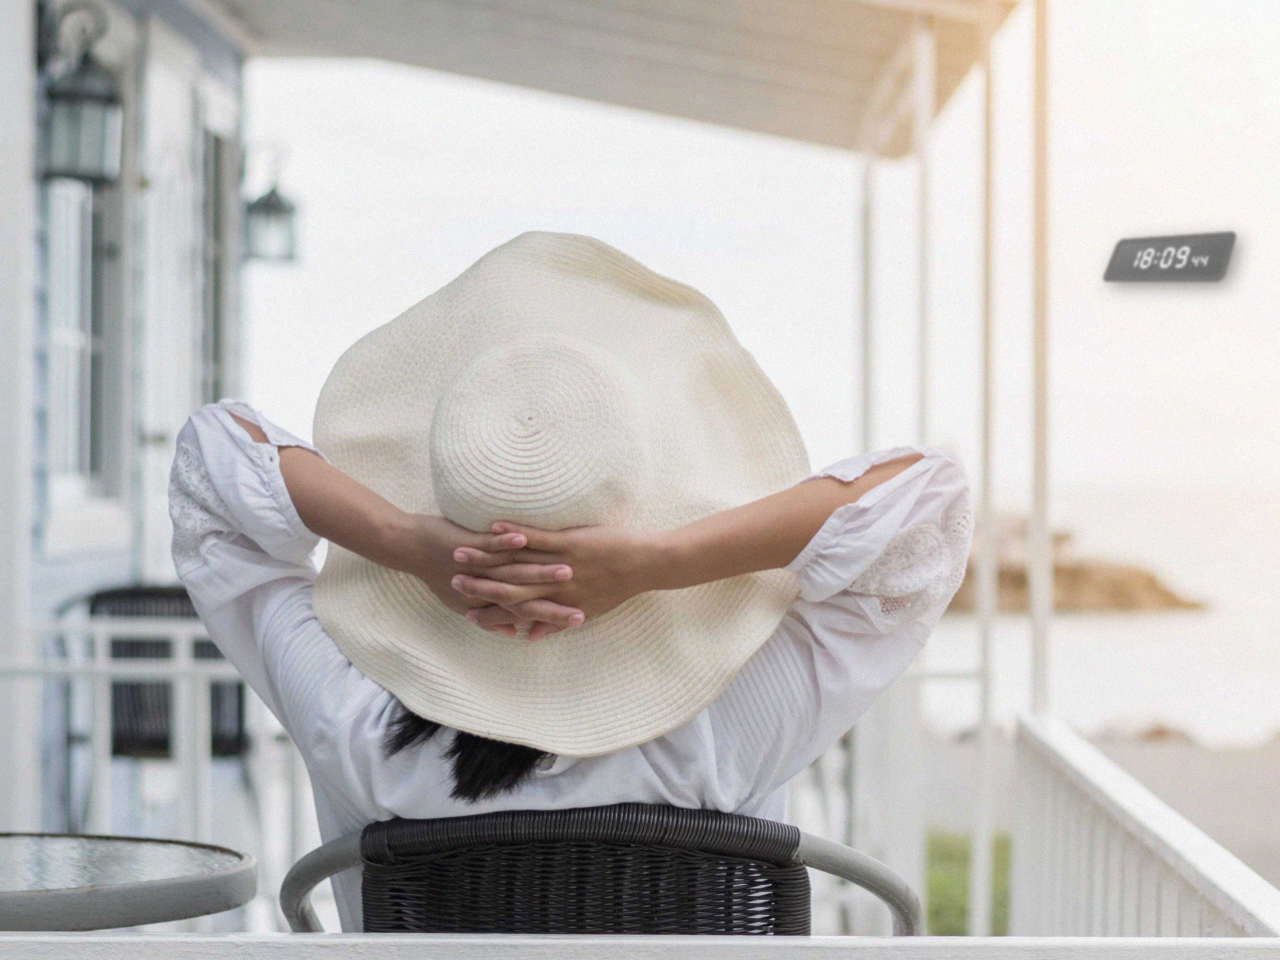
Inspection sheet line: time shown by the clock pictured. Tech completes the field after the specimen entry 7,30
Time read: 18,09
